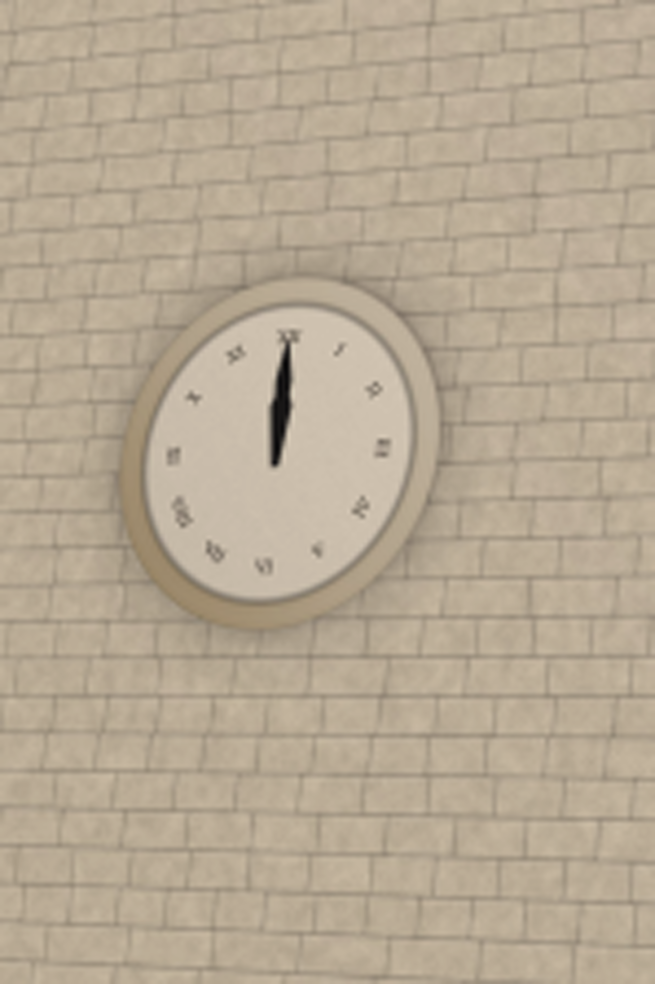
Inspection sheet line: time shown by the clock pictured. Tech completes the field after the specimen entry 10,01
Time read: 12,00
